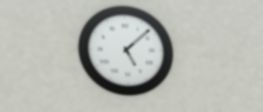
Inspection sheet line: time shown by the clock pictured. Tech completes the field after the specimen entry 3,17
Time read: 5,08
